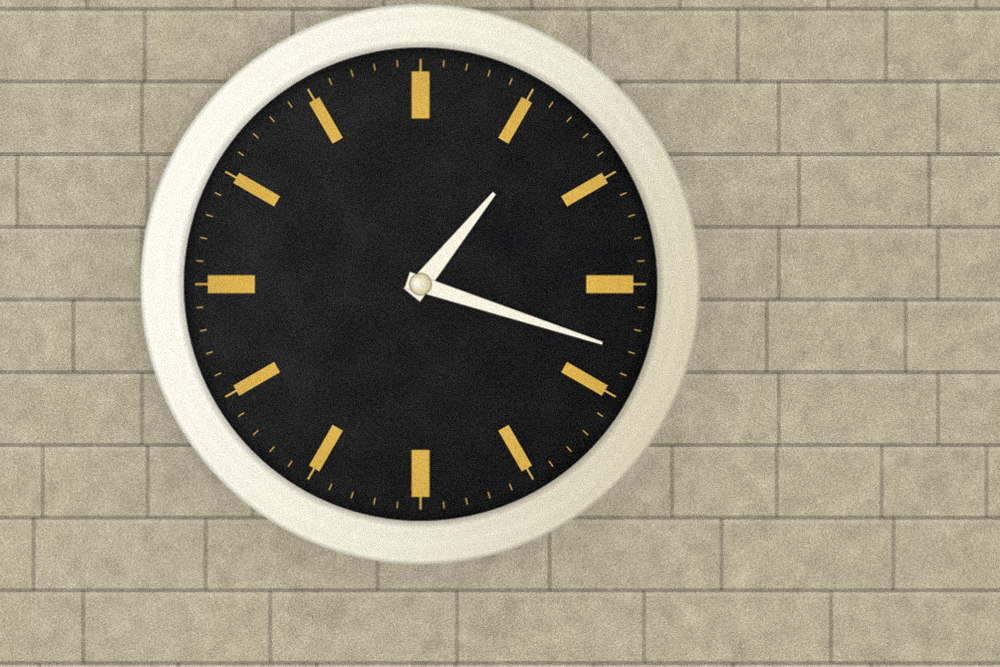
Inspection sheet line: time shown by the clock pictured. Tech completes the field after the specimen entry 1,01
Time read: 1,18
